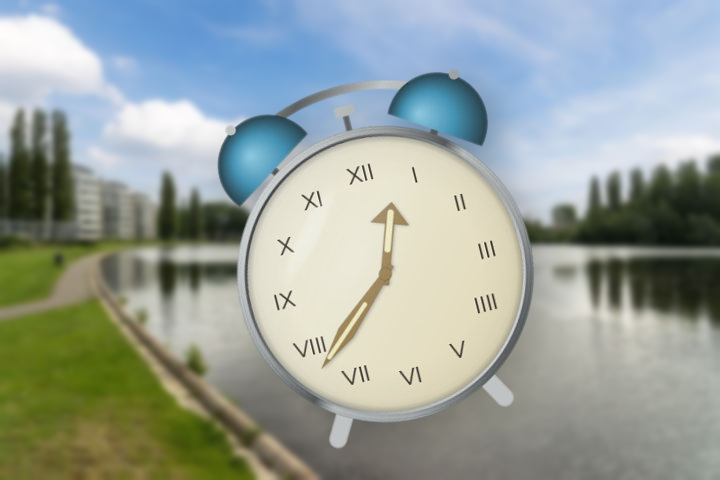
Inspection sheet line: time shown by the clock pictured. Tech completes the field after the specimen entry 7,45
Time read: 12,38
